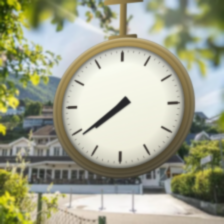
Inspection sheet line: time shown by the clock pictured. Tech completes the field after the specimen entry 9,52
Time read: 7,39
